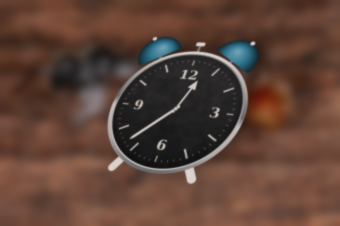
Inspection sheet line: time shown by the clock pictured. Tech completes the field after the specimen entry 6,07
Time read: 12,37
